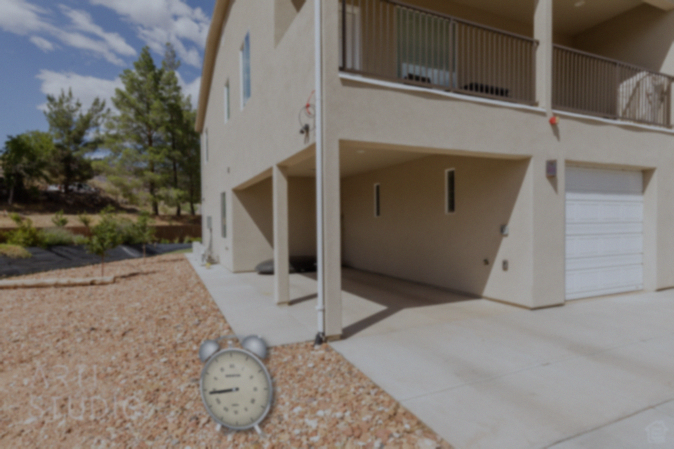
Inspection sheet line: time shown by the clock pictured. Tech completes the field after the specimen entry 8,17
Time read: 8,44
